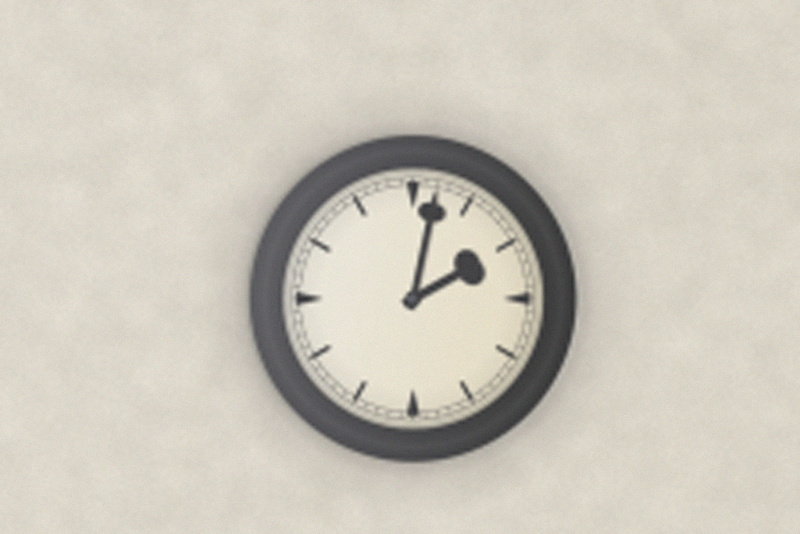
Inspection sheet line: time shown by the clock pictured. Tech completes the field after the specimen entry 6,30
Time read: 2,02
